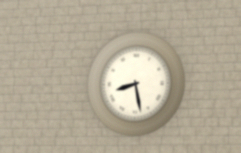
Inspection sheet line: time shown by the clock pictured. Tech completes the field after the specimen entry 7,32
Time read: 8,28
